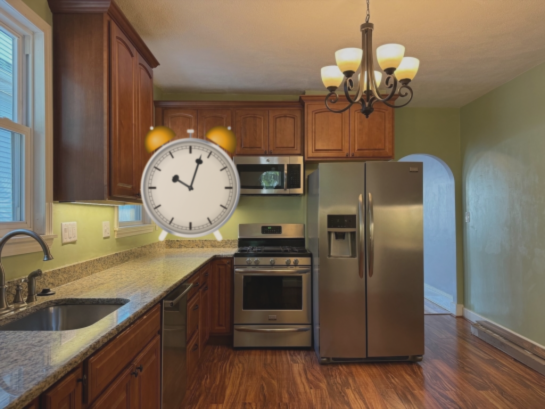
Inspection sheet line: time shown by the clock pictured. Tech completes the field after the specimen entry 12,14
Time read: 10,03
